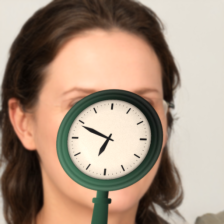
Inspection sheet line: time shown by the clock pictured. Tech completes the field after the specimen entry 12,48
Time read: 6,49
